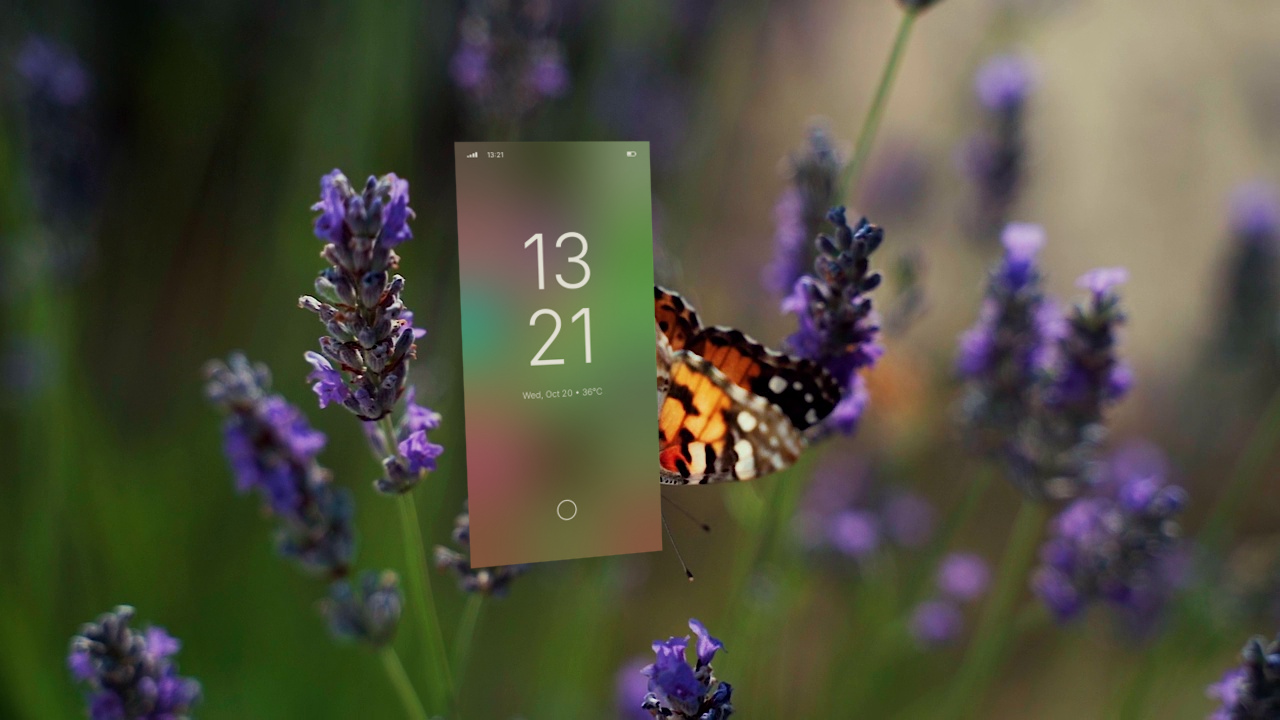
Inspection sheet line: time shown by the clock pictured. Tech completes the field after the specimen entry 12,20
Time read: 13,21
